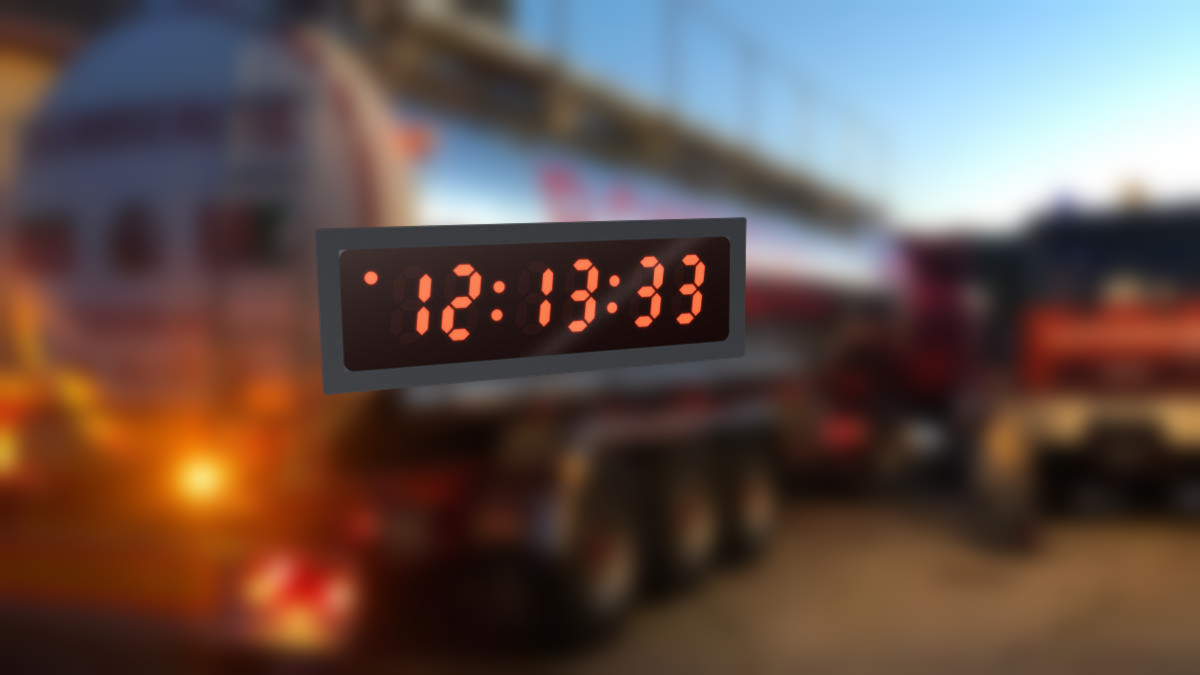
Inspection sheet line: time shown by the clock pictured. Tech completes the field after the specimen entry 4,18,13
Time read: 12,13,33
